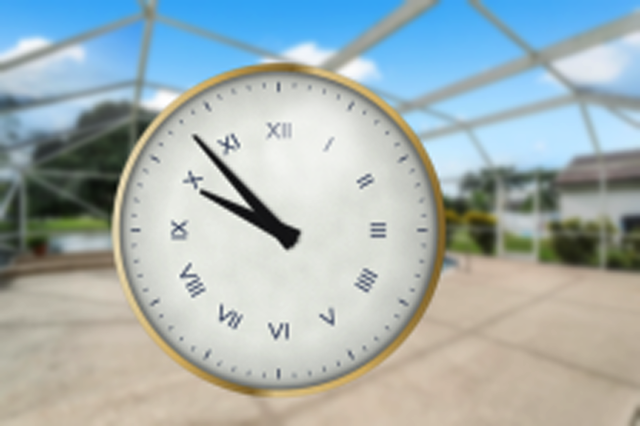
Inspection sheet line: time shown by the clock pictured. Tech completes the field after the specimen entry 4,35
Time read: 9,53
